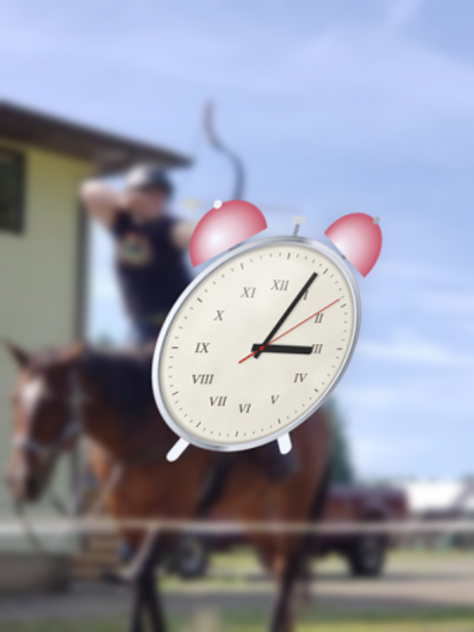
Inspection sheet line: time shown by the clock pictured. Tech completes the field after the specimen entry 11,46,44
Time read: 3,04,09
